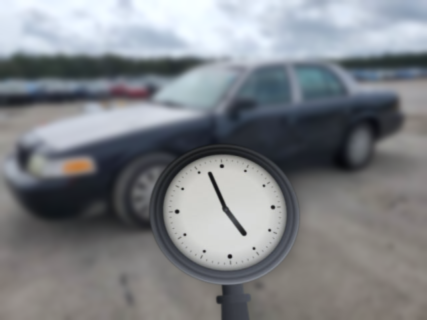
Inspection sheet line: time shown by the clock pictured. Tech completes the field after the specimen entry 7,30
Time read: 4,57
